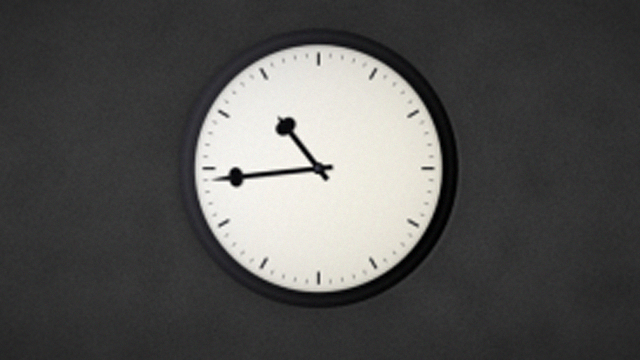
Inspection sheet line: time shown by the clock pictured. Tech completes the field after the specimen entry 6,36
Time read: 10,44
